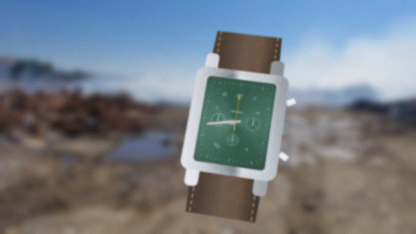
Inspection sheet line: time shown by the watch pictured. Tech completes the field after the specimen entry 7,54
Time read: 8,43
